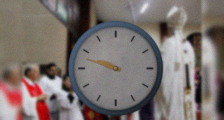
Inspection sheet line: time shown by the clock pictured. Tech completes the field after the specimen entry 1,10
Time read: 9,48
